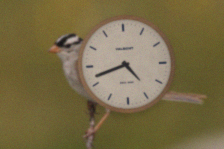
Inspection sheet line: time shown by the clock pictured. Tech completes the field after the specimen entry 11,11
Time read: 4,42
